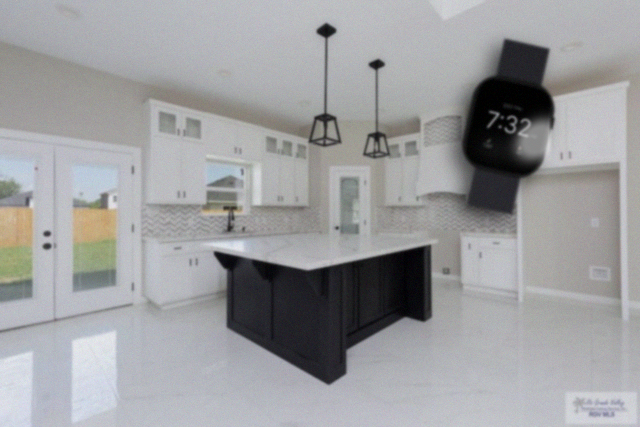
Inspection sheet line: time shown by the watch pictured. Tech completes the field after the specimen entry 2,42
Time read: 7,32
